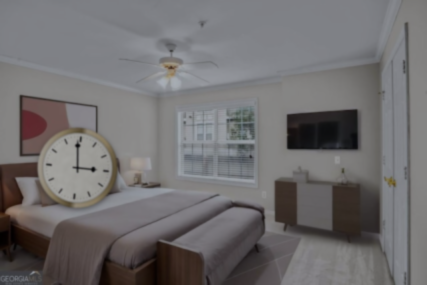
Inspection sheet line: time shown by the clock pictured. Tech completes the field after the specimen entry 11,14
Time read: 2,59
